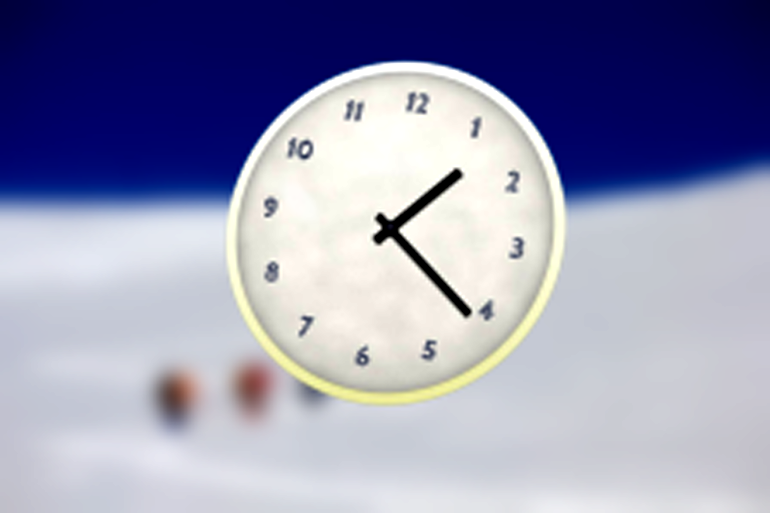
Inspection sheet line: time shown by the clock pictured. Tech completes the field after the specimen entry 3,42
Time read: 1,21
